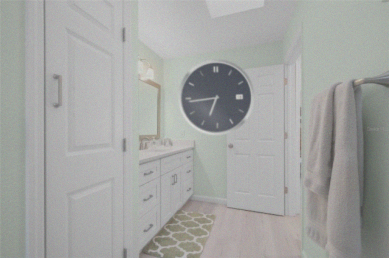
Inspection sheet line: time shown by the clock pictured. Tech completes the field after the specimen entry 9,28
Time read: 6,44
